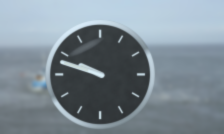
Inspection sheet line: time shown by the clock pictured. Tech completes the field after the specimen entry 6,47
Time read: 9,48
